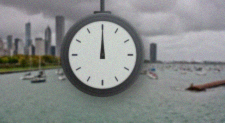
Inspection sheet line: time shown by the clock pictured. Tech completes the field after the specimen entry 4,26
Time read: 12,00
